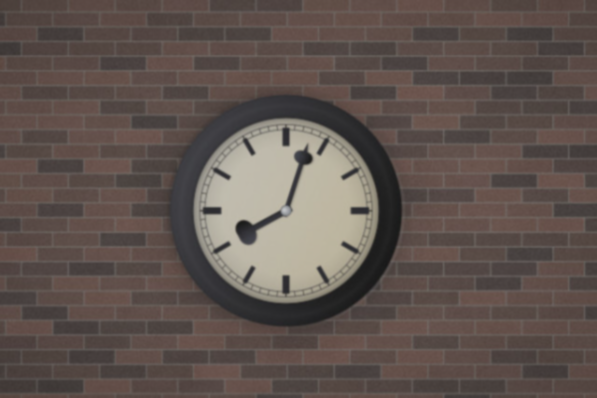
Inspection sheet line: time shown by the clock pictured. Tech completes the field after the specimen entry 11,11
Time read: 8,03
